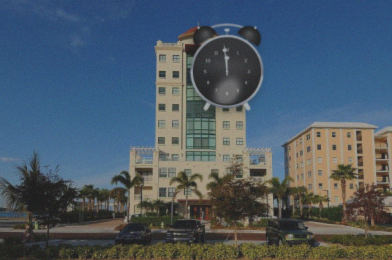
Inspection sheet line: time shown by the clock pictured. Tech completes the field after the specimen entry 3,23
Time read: 11,59
